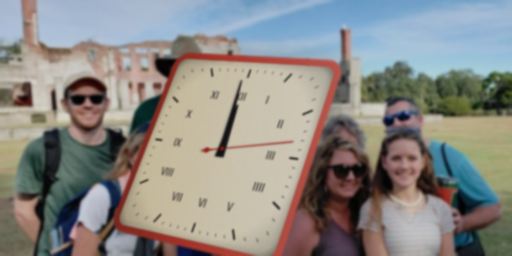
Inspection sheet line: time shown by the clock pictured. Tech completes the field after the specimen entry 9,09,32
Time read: 11,59,13
